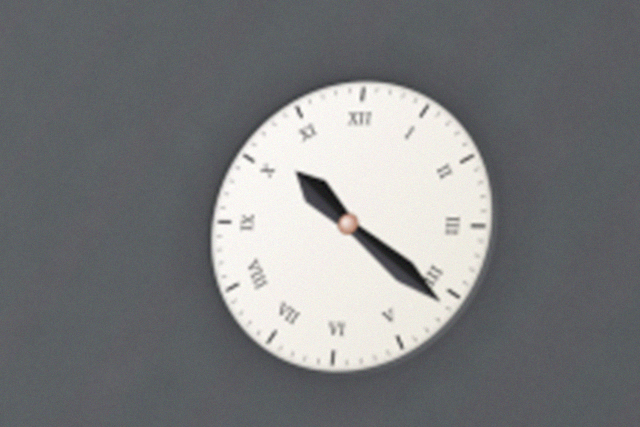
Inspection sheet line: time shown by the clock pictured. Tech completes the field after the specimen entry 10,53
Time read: 10,21
